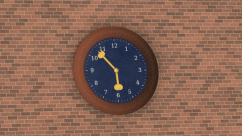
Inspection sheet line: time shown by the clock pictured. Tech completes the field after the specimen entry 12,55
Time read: 5,53
